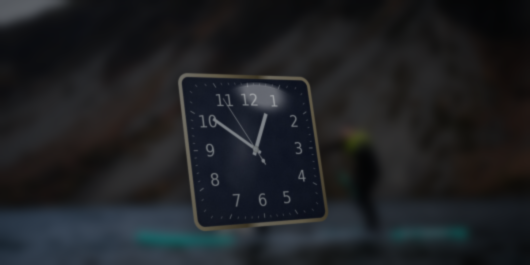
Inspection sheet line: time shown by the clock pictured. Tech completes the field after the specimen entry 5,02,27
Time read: 12,50,55
